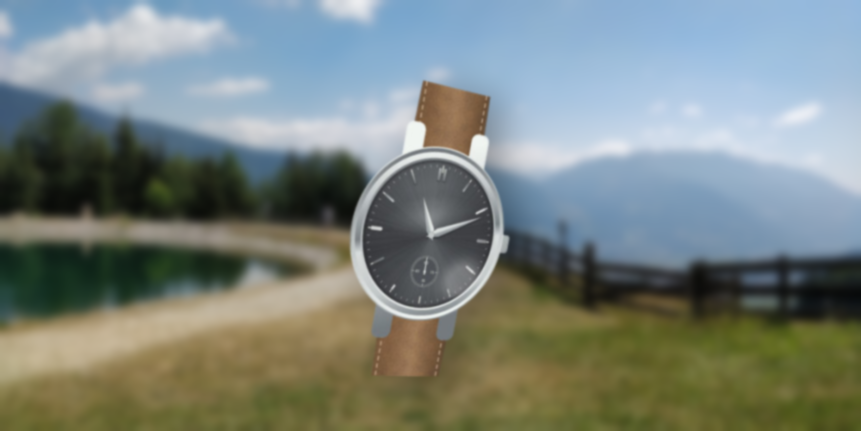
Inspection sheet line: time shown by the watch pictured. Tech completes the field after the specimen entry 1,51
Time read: 11,11
